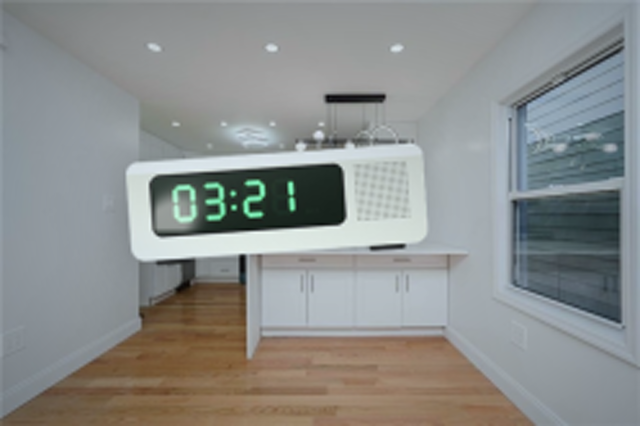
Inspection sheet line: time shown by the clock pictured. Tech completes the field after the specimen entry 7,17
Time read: 3,21
